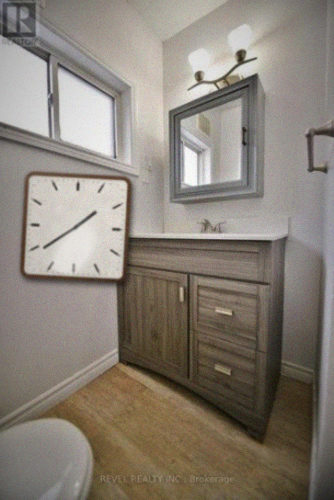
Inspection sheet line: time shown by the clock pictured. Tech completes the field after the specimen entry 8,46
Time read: 1,39
